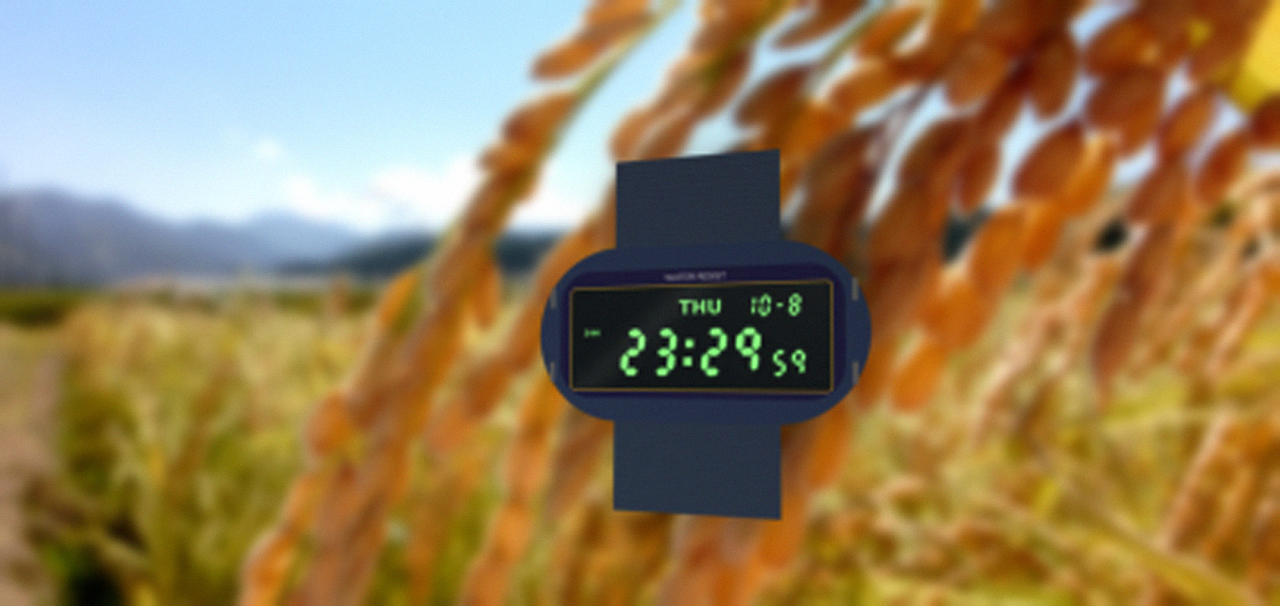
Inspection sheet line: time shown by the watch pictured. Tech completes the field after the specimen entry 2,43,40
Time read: 23,29,59
